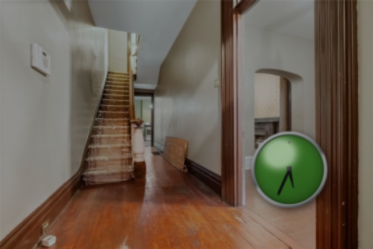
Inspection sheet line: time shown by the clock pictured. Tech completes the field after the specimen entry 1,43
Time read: 5,34
